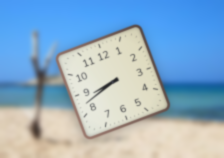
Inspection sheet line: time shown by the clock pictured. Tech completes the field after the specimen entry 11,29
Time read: 8,42
